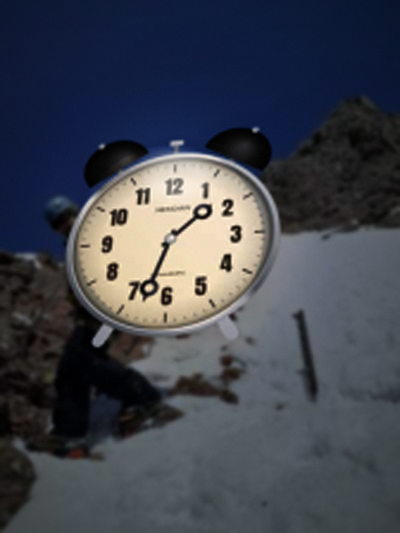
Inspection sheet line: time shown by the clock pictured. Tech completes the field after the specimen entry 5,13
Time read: 1,33
